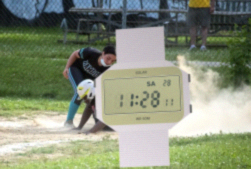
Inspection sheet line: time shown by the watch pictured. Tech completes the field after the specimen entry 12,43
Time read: 11,28
